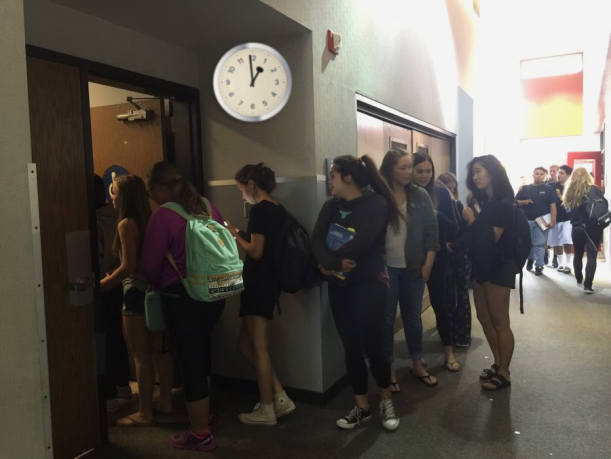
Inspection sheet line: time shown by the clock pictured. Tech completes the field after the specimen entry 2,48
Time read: 12,59
